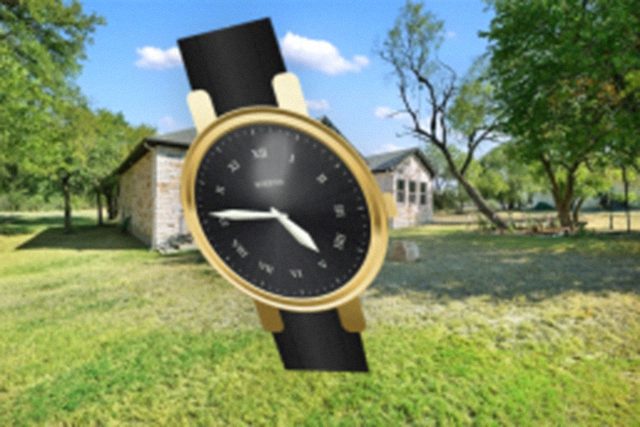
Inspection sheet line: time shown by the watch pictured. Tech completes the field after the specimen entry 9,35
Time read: 4,46
